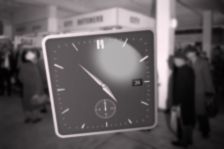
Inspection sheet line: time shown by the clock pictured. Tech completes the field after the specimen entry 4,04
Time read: 4,53
